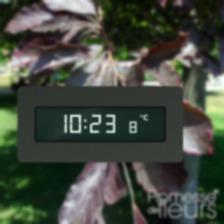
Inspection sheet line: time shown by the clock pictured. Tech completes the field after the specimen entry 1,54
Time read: 10,23
